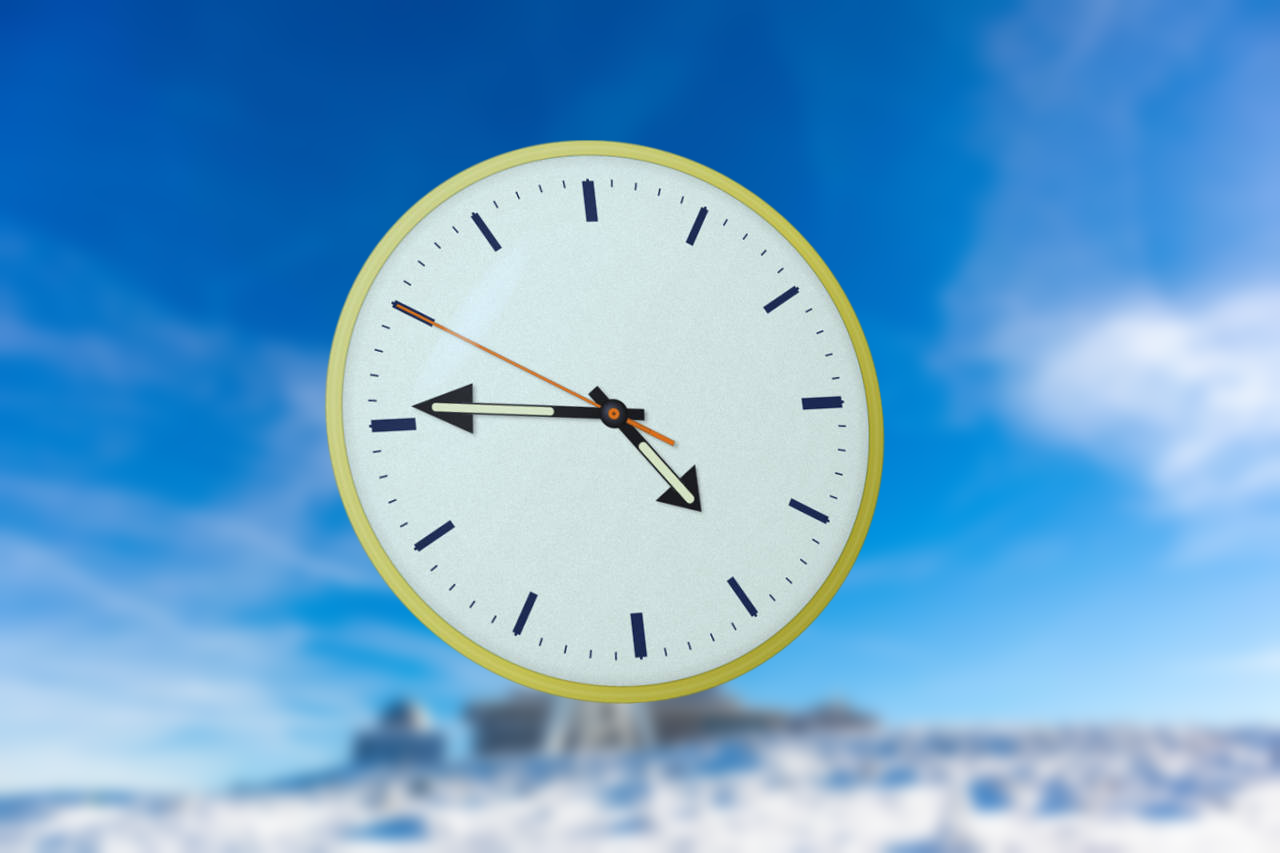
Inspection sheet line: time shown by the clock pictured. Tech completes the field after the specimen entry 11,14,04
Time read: 4,45,50
